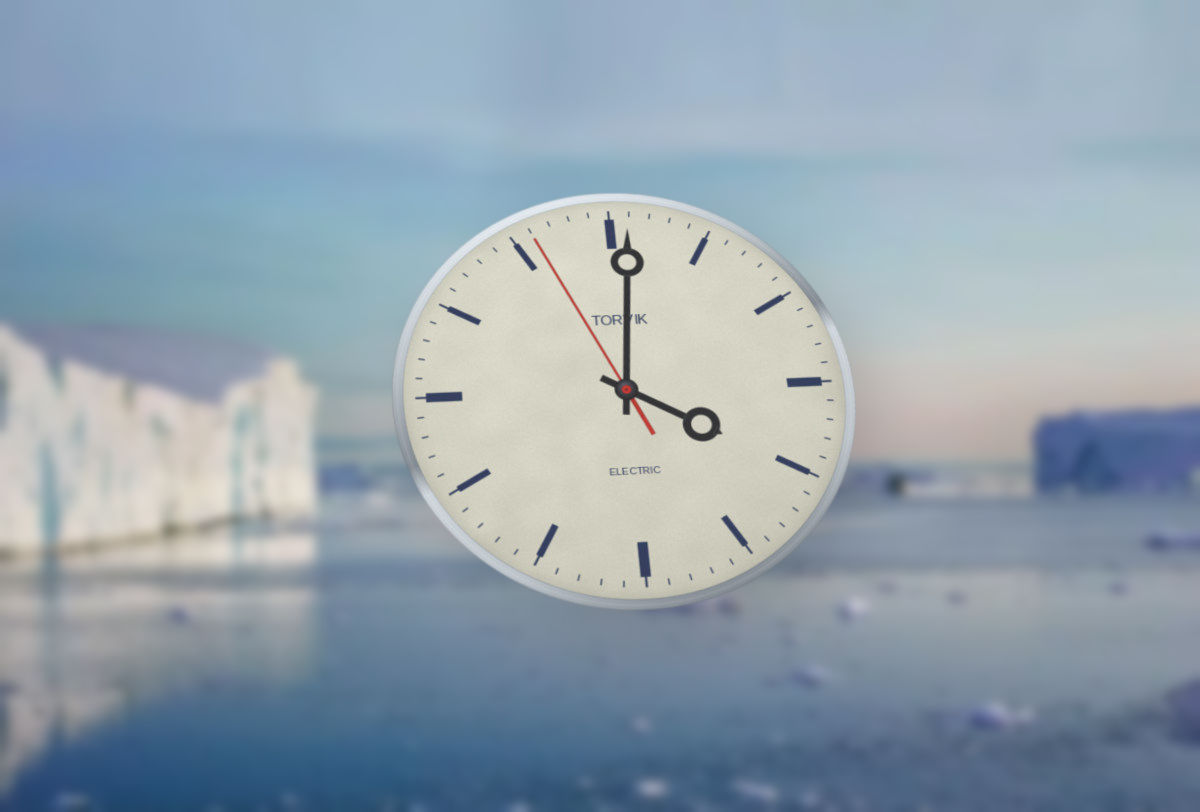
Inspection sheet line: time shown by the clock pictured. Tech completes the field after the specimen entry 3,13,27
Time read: 4,00,56
